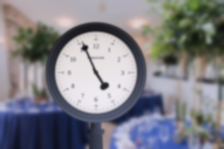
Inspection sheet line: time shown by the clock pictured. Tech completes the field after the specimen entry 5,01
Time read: 4,56
